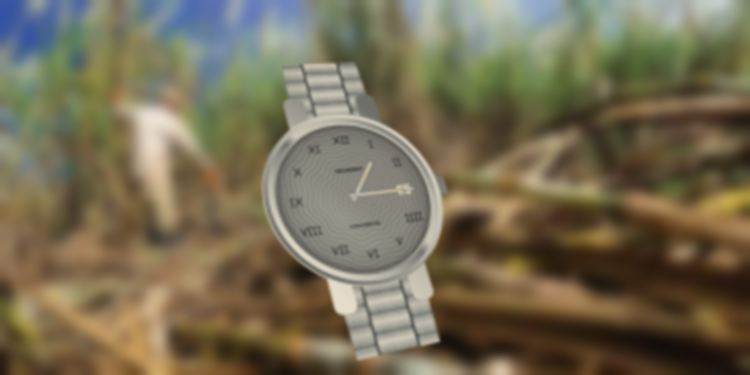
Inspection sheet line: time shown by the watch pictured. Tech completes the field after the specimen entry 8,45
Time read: 1,15
